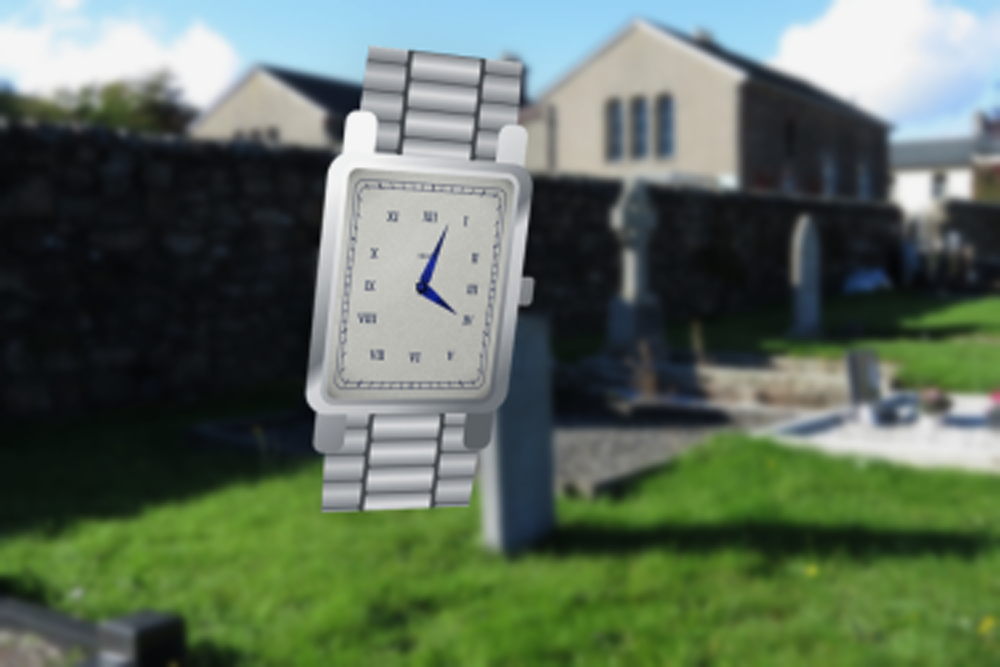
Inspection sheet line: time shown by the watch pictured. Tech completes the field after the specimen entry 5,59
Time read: 4,03
